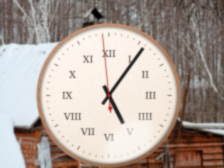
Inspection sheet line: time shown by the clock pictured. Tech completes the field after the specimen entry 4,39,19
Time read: 5,05,59
